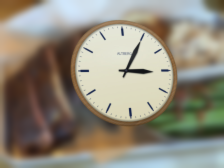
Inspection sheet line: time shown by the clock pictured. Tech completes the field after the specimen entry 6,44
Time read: 3,05
